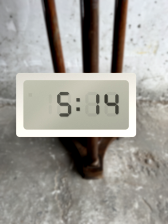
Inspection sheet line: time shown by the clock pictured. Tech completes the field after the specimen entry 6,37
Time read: 5,14
